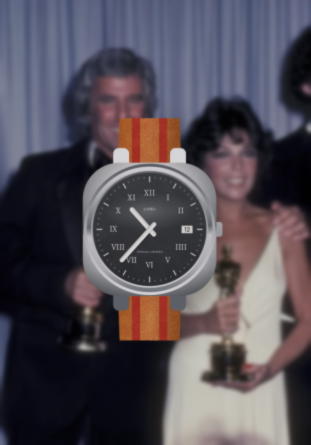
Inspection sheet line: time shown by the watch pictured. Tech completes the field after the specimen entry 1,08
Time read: 10,37
